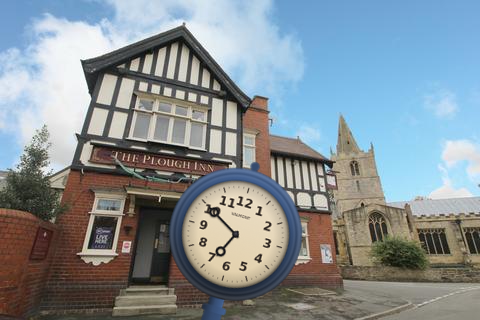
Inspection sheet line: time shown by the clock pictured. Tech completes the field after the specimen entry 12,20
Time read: 6,50
